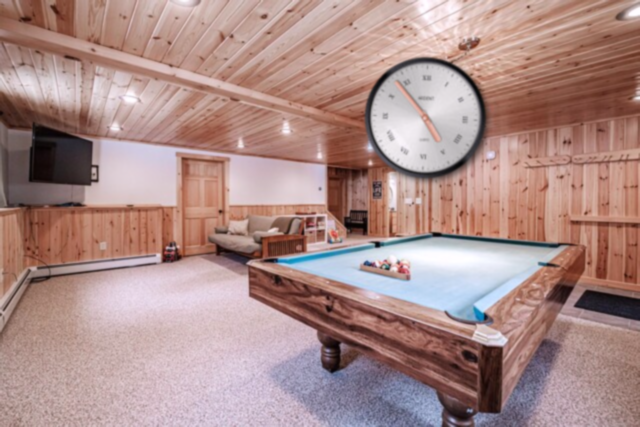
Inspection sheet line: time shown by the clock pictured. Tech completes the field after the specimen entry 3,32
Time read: 4,53
